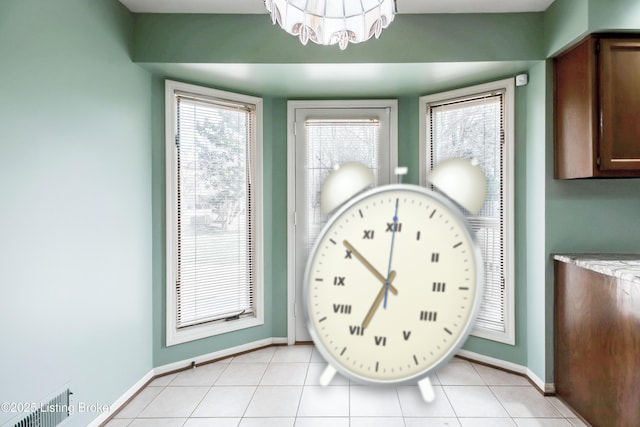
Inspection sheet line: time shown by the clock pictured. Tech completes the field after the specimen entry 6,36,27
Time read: 6,51,00
